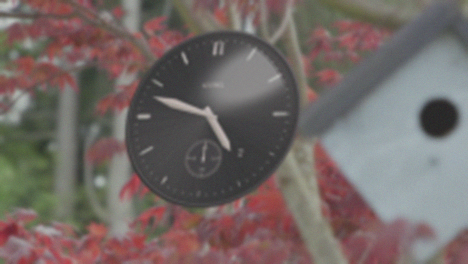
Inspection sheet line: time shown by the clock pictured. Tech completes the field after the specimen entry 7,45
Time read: 4,48
